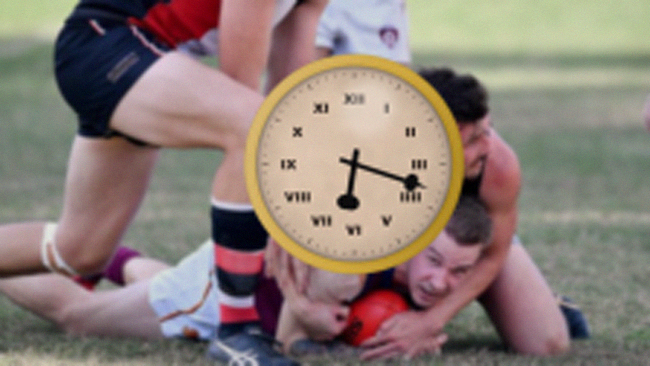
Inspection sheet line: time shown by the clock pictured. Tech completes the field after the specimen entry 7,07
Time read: 6,18
